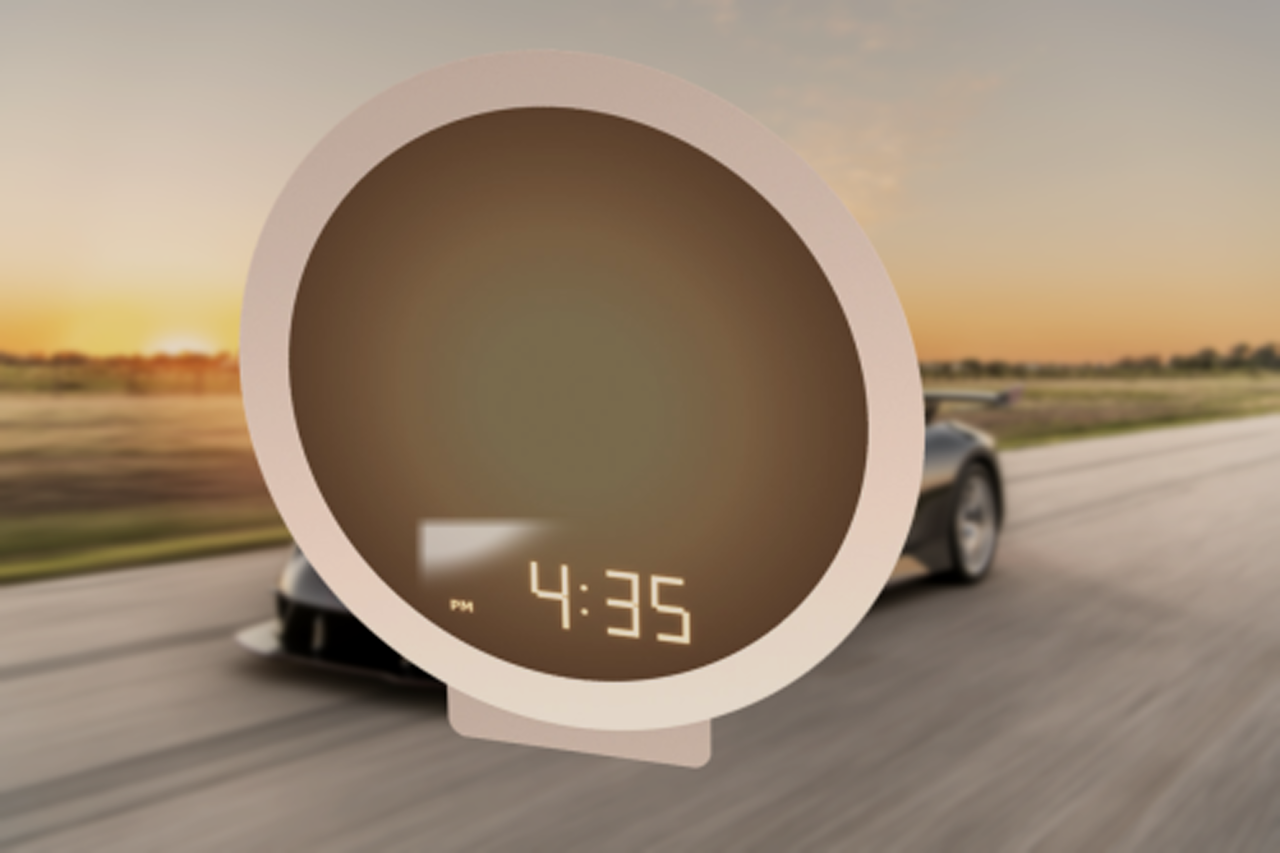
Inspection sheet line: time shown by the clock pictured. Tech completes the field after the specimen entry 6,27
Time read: 4,35
